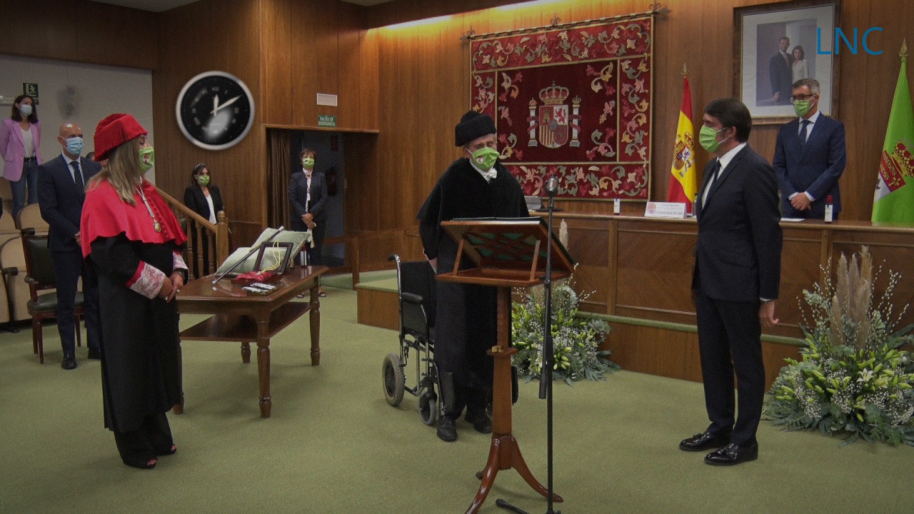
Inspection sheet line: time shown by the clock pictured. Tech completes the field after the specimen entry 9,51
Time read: 12,10
